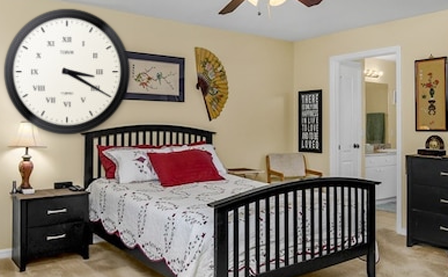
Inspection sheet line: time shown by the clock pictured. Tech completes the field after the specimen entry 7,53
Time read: 3,20
